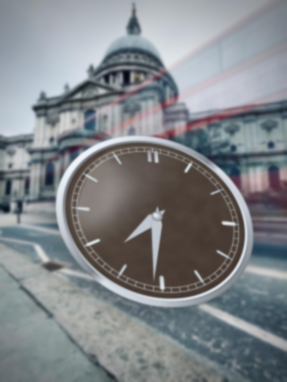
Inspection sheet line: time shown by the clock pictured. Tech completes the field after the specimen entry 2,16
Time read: 7,31
